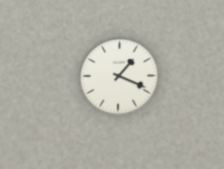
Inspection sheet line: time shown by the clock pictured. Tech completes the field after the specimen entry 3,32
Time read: 1,19
